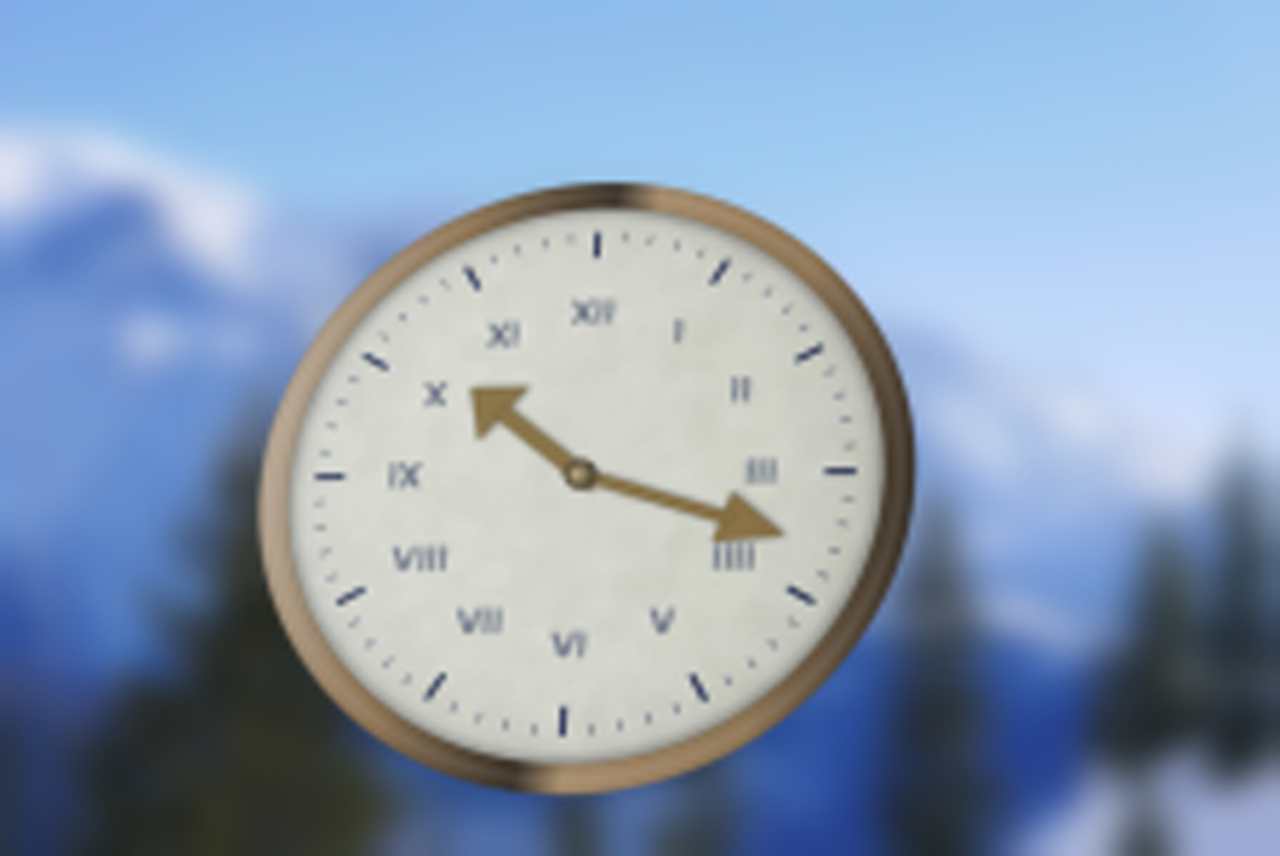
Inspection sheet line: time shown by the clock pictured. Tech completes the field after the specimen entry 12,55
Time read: 10,18
